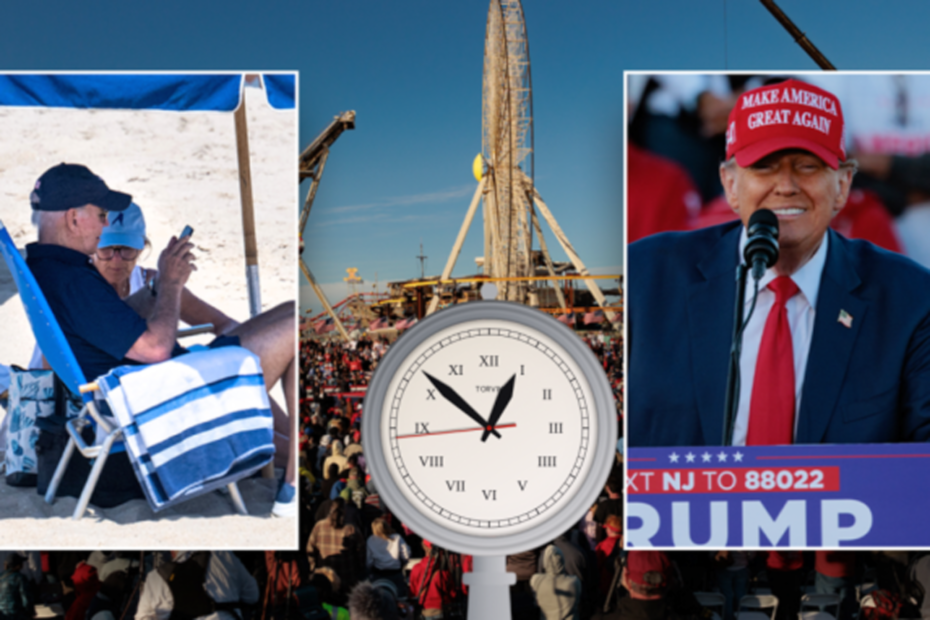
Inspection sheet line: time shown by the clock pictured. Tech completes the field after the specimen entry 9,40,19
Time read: 12,51,44
